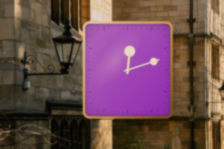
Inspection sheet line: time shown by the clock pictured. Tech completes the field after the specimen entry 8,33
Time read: 12,12
